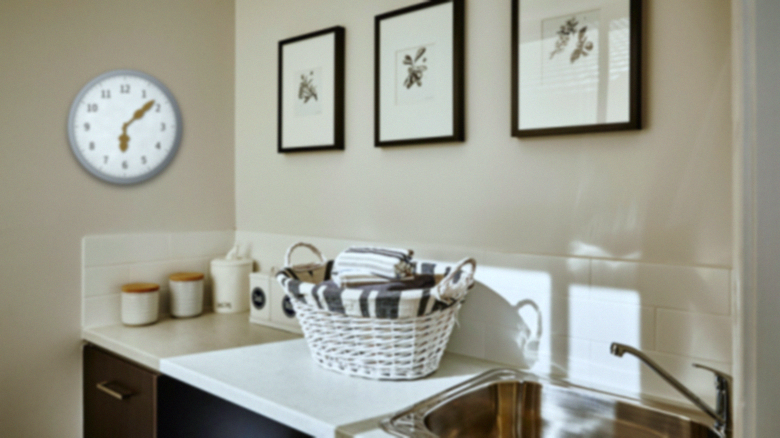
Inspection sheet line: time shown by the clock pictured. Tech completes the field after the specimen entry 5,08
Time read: 6,08
